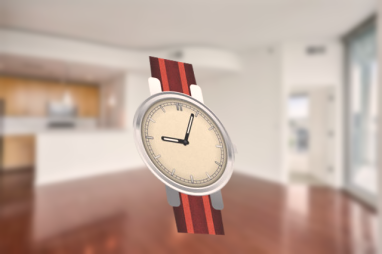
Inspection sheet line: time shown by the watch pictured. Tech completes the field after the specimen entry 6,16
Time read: 9,04
